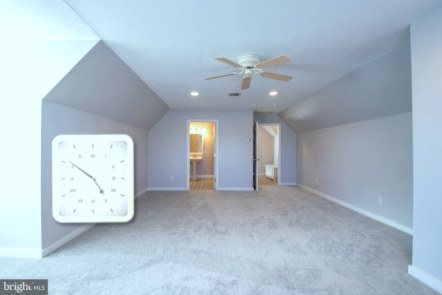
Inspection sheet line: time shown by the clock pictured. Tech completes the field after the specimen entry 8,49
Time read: 4,51
